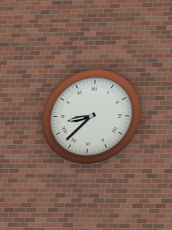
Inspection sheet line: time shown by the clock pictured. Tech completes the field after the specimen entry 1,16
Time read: 8,37
